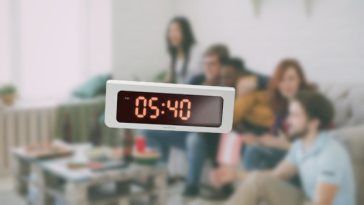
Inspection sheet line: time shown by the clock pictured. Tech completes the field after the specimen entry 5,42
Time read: 5,40
